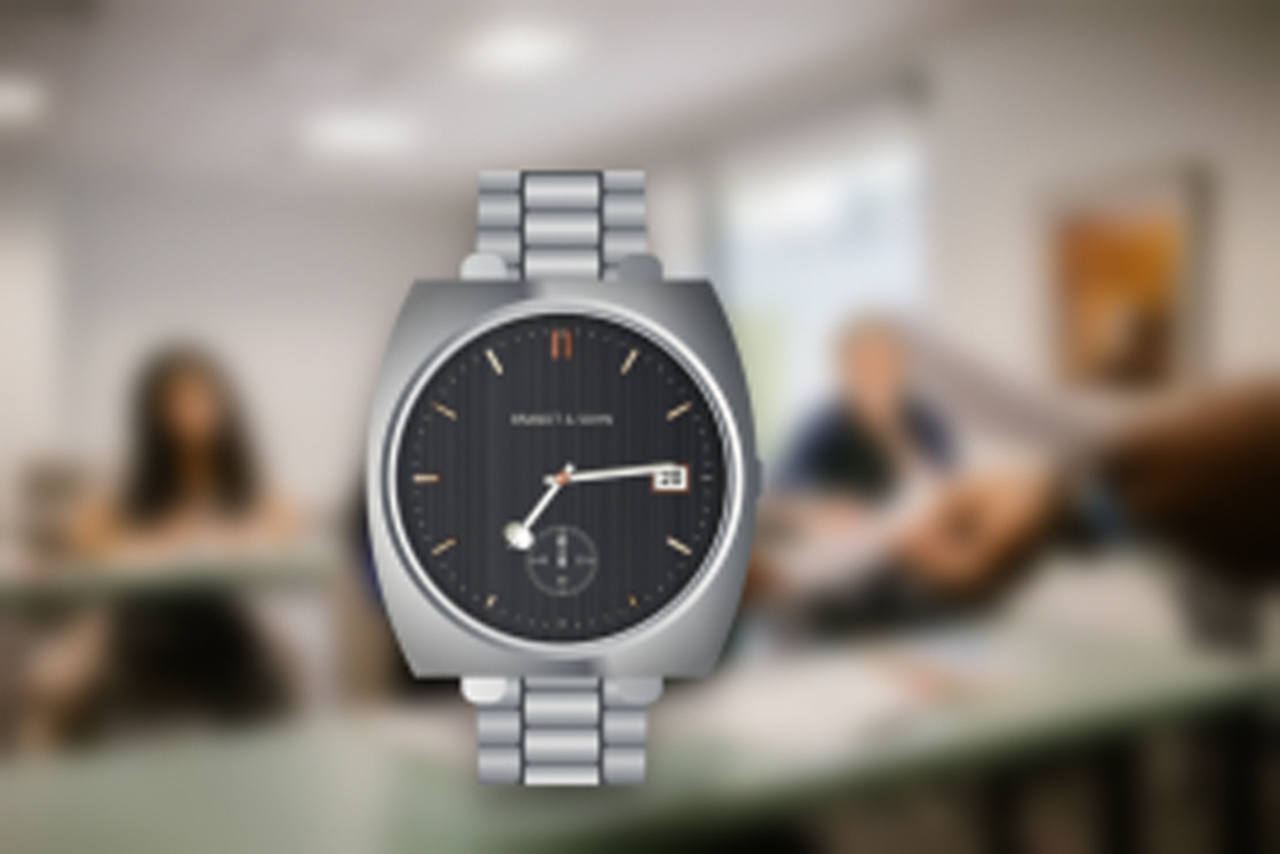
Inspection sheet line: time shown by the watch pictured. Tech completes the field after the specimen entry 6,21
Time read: 7,14
